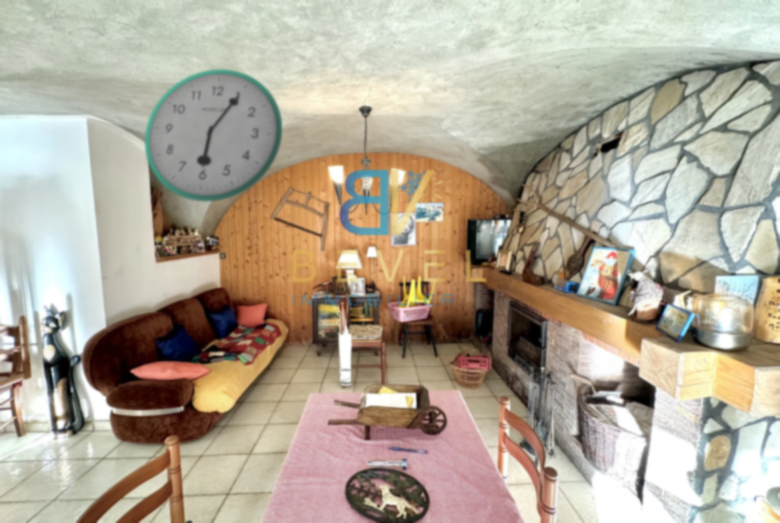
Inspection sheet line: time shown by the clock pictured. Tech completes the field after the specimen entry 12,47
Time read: 6,05
